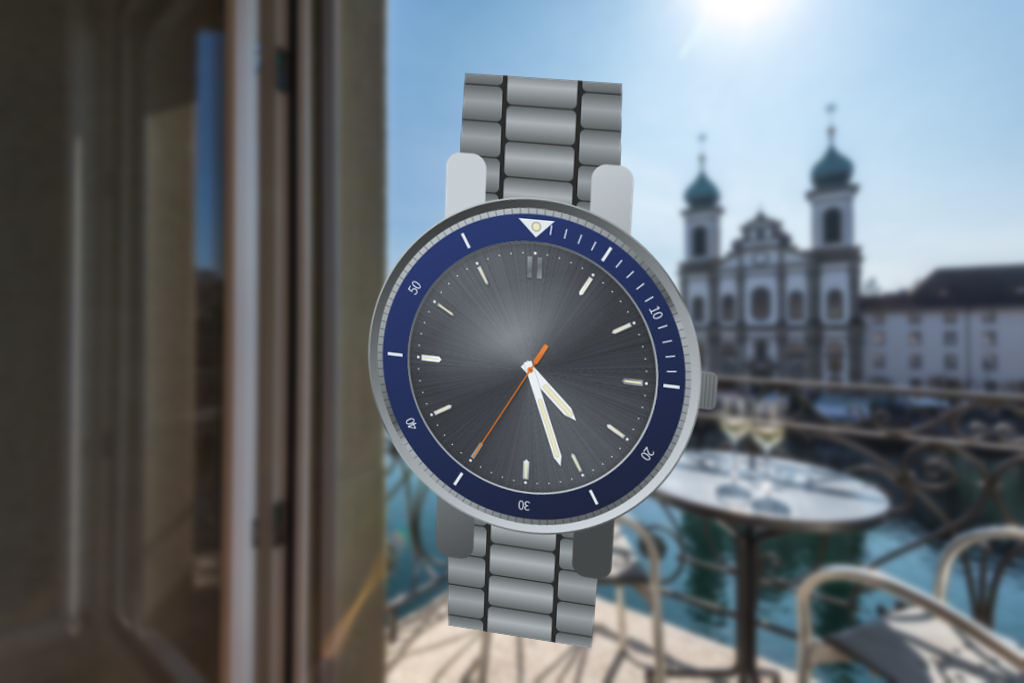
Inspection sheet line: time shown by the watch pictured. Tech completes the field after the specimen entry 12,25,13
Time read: 4,26,35
